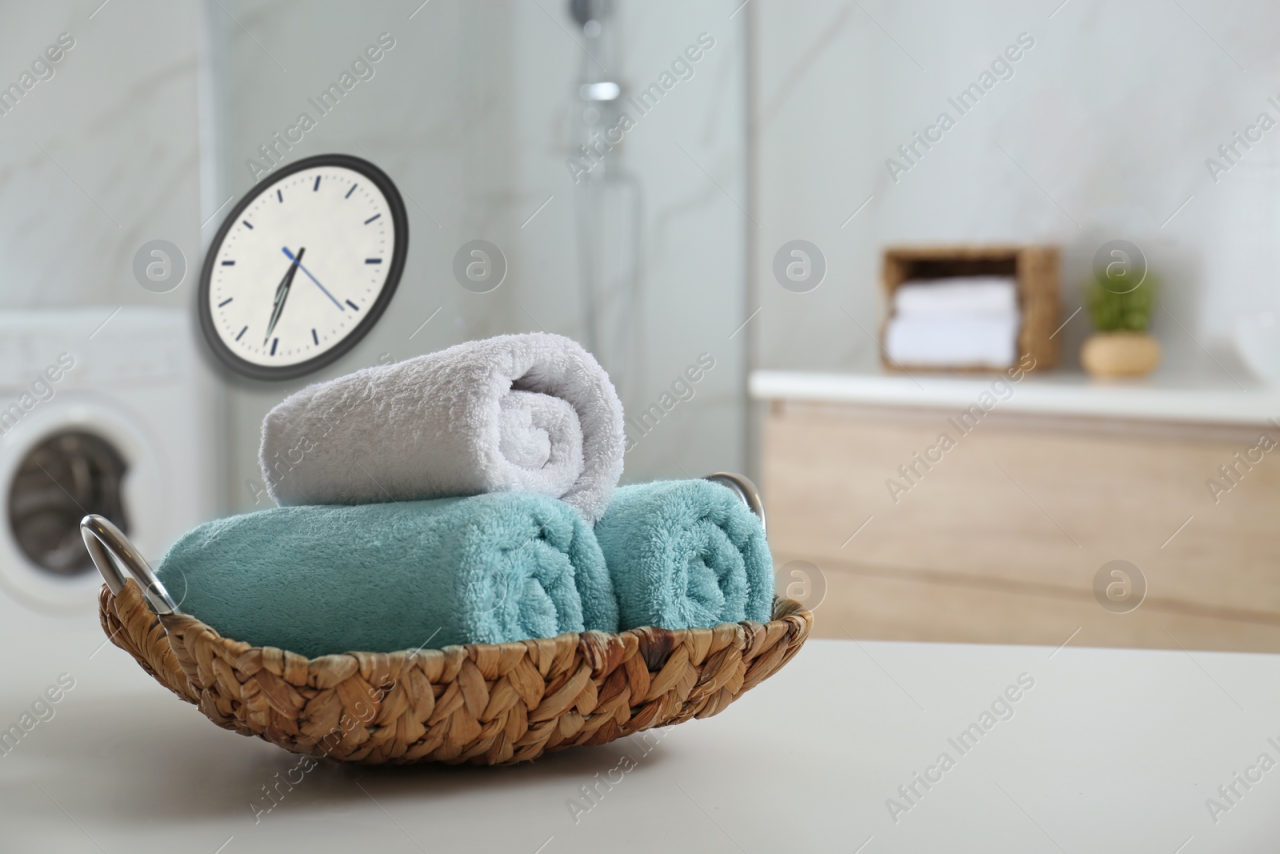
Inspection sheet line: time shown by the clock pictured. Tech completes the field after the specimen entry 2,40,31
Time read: 6,31,21
